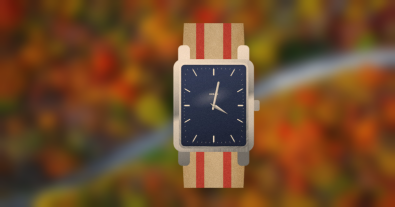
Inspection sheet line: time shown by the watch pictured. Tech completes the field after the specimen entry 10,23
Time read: 4,02
